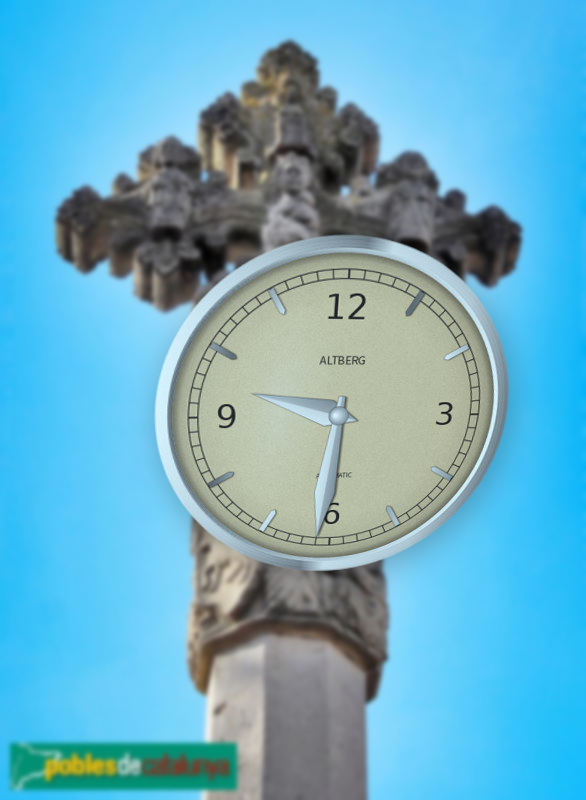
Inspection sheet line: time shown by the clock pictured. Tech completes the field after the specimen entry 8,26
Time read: 9,31
